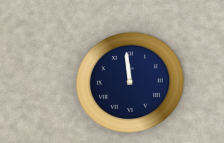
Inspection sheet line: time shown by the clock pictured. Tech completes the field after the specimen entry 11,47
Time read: 11,59
